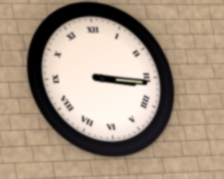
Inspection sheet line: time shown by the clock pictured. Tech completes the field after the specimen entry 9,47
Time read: 3,16
